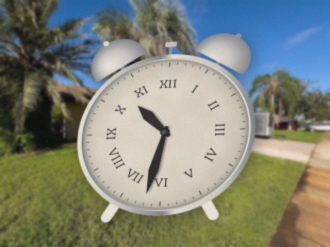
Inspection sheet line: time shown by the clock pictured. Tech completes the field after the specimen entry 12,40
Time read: 10,32
